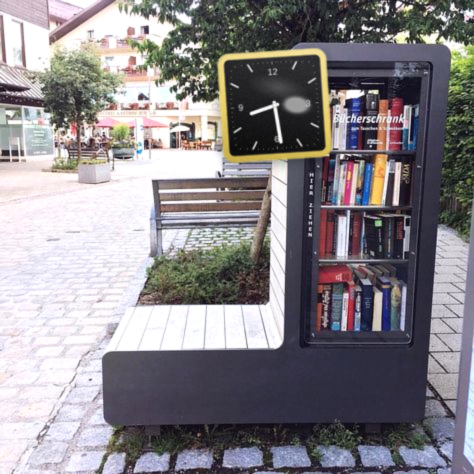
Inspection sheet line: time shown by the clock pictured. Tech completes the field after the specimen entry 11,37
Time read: 8,29
